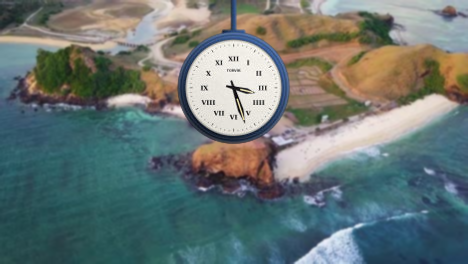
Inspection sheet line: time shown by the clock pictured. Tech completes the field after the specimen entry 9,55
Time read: 3,27
